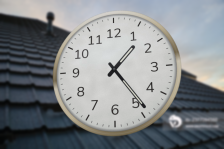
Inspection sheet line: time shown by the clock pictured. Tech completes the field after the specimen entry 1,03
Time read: 1,24
